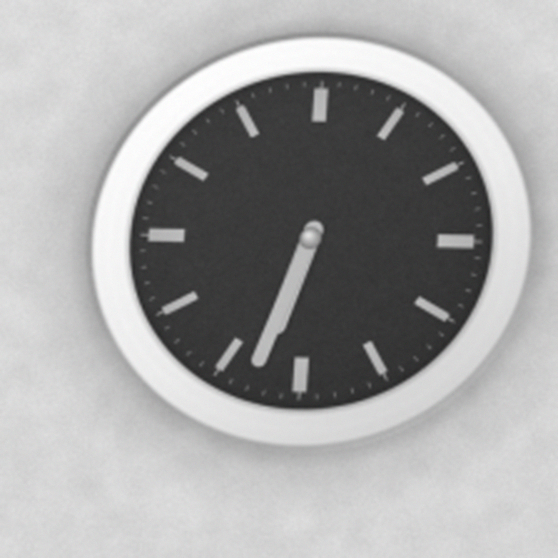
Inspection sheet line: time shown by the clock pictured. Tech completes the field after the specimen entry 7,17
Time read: 6,33
